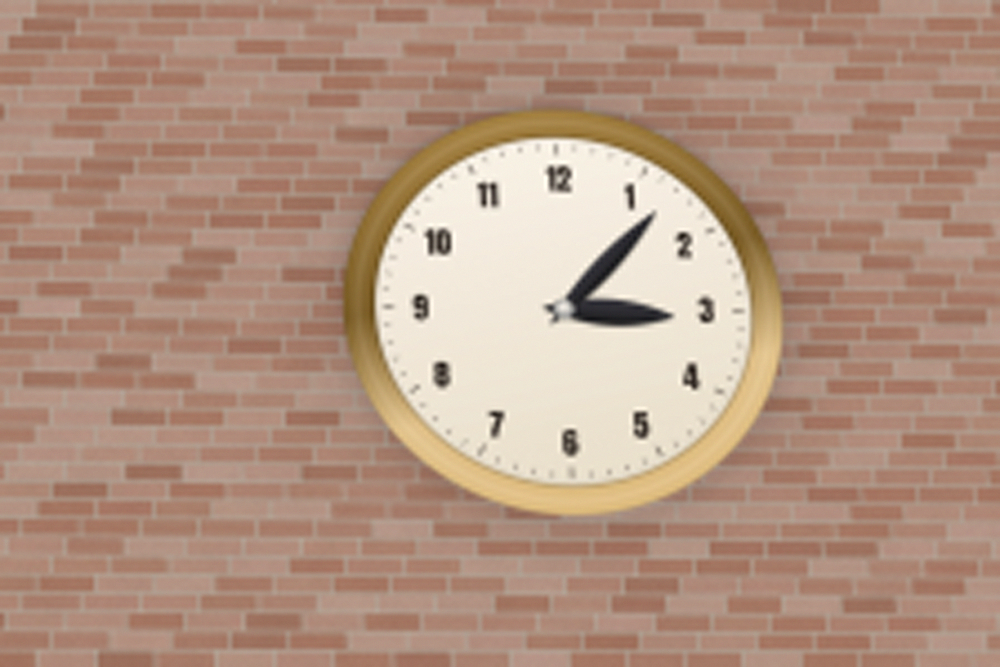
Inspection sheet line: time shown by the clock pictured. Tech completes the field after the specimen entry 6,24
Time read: 3,07
